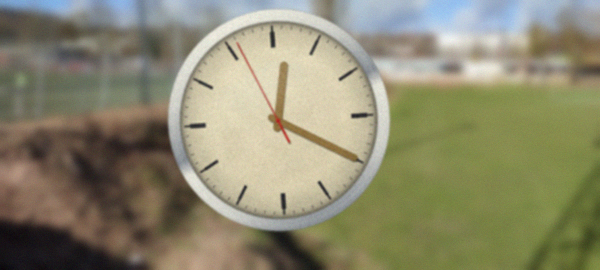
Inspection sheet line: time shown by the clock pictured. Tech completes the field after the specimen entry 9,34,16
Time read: 12,19,56
